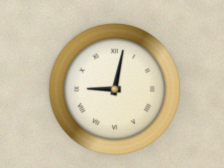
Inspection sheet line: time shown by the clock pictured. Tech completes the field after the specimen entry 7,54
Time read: 9,02
